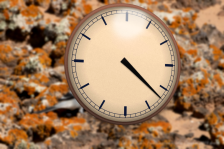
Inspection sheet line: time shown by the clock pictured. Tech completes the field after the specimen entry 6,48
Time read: 4,22
